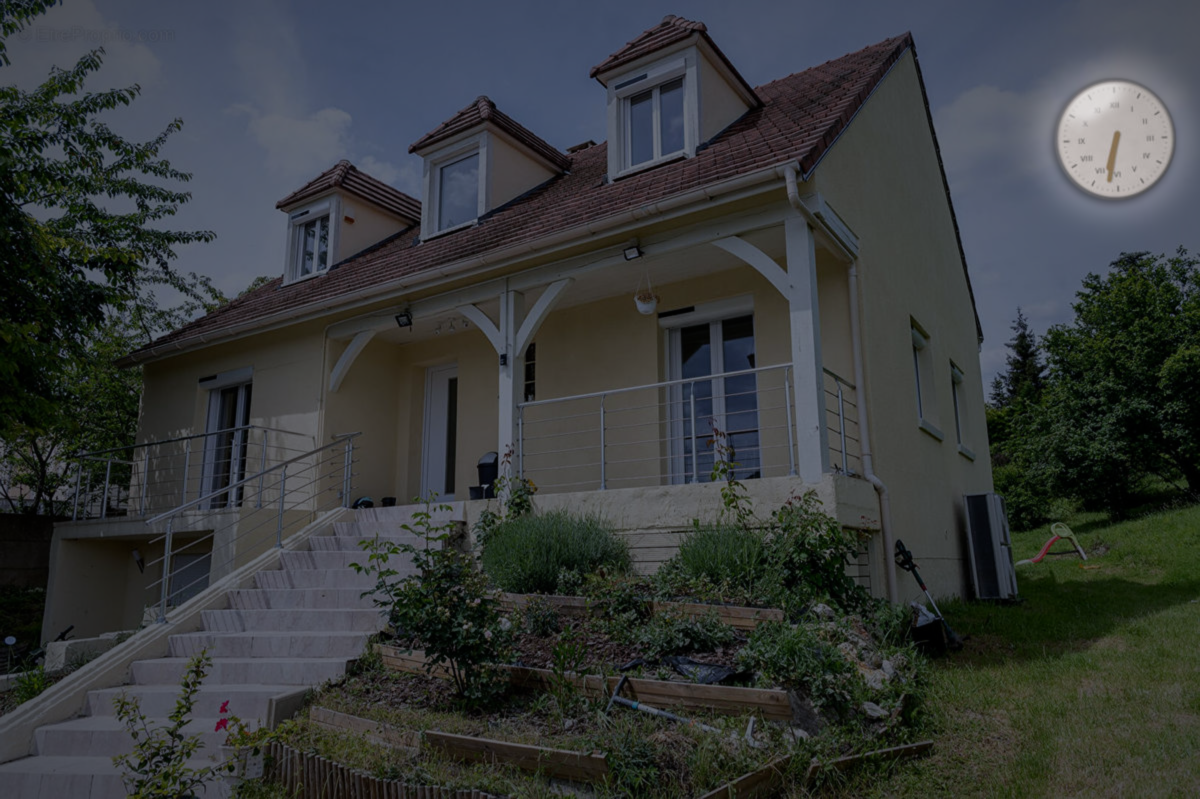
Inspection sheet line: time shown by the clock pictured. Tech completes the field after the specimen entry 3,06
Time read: 6,32
